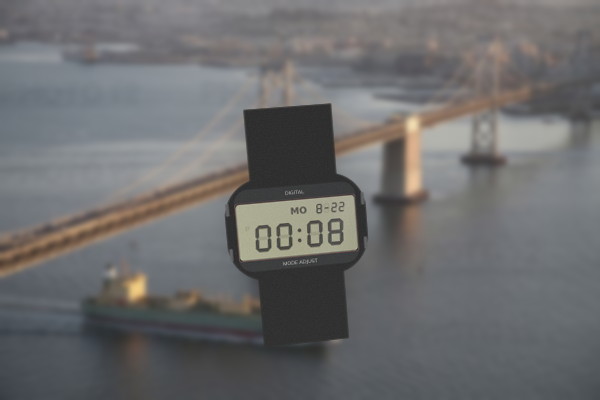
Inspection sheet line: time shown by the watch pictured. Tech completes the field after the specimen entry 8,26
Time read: 0,08
